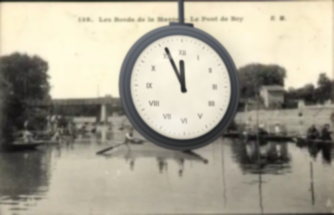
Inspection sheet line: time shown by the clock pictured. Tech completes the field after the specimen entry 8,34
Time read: 11,56
